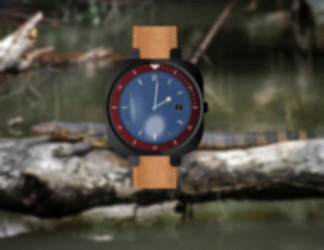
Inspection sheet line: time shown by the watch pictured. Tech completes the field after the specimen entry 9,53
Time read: 2,01
